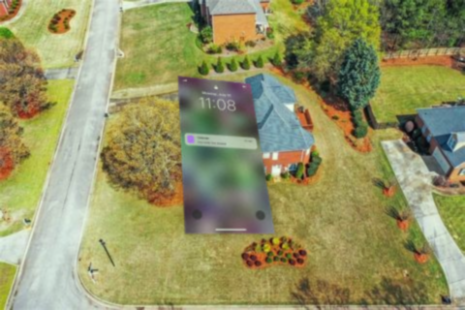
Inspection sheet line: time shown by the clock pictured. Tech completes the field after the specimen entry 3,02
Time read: 11,08
